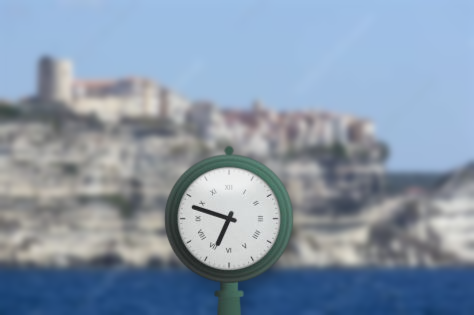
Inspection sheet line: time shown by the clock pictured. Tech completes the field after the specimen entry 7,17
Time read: 6,48
